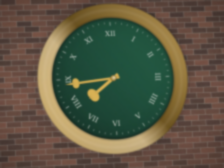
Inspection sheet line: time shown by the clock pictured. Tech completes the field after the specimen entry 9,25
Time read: 7,44
